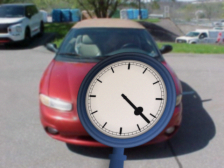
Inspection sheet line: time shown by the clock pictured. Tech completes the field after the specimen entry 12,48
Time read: 4,22
